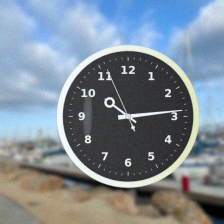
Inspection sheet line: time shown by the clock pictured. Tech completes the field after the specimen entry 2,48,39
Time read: 10,13,56
